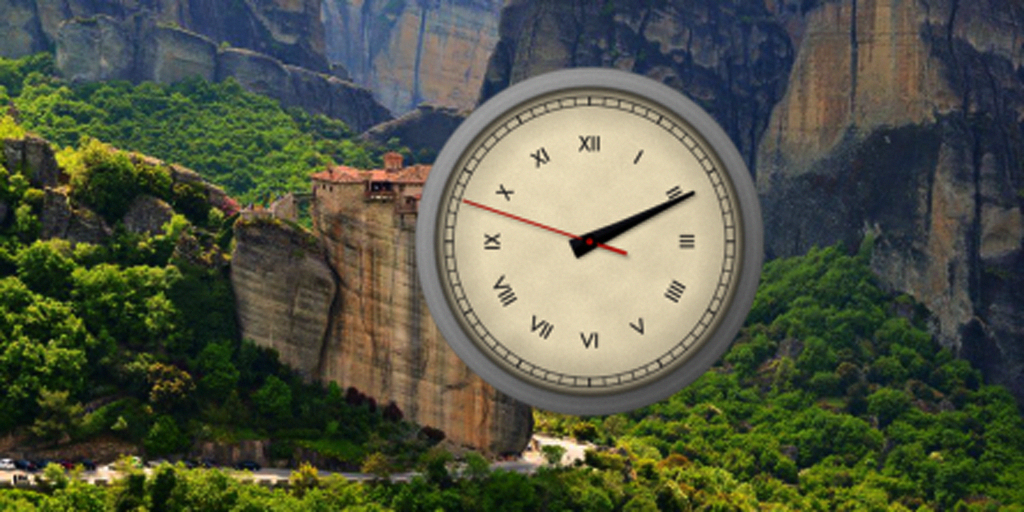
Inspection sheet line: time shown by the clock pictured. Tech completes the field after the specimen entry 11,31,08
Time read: 2,10,48
